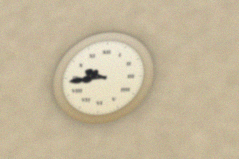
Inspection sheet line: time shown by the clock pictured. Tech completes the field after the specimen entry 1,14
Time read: 9,44
